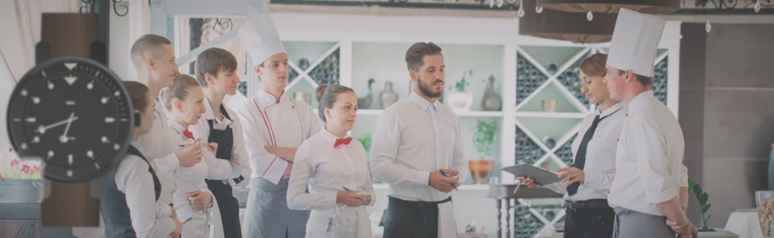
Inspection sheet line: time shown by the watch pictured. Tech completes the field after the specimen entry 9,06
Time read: 6,42
